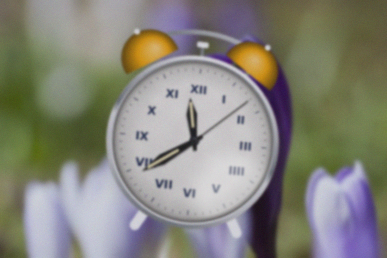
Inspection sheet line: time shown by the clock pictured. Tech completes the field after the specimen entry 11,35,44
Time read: 11,39,08
